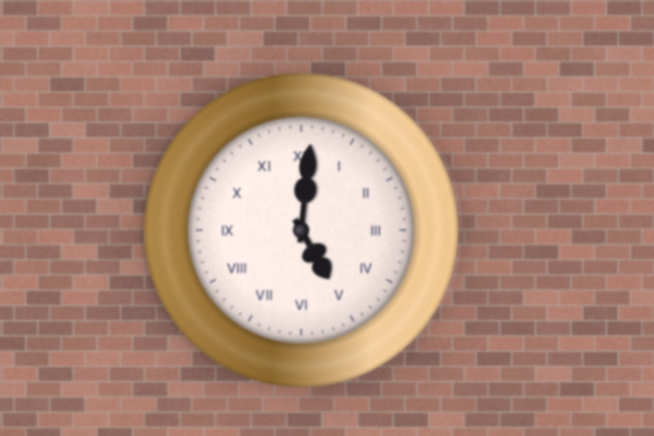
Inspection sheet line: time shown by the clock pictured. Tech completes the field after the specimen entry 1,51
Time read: 5,01
